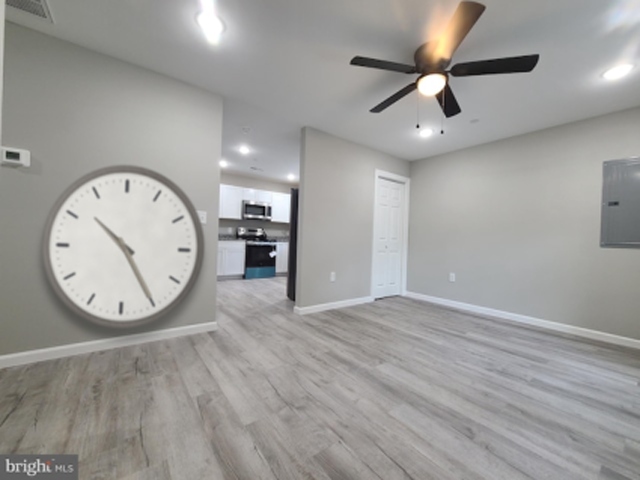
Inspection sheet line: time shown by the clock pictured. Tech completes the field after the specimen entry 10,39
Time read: 10,25
